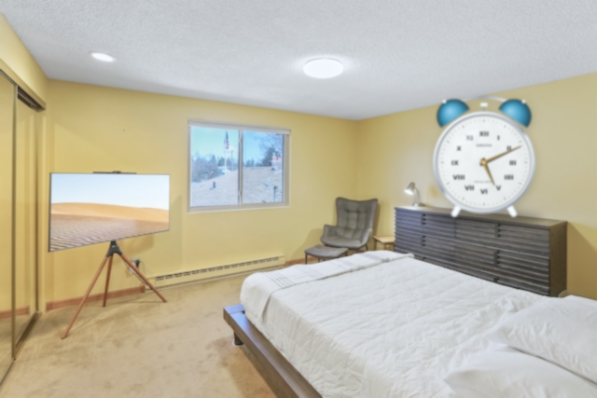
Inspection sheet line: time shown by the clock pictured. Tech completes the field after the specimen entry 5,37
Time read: 5,11
